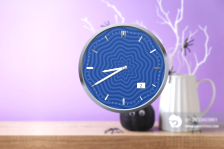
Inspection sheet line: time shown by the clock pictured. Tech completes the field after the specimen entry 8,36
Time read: 8,40
